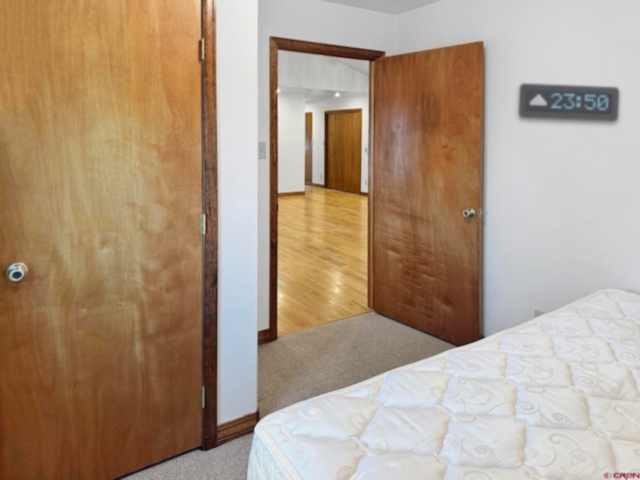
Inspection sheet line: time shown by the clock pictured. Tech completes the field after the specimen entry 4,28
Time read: 23,50
